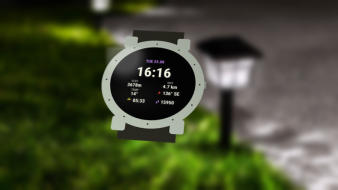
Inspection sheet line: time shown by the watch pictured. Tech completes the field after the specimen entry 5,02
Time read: 16,16
